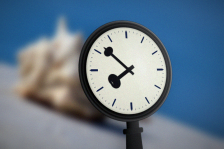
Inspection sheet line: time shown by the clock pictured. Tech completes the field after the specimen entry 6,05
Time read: 7,52
